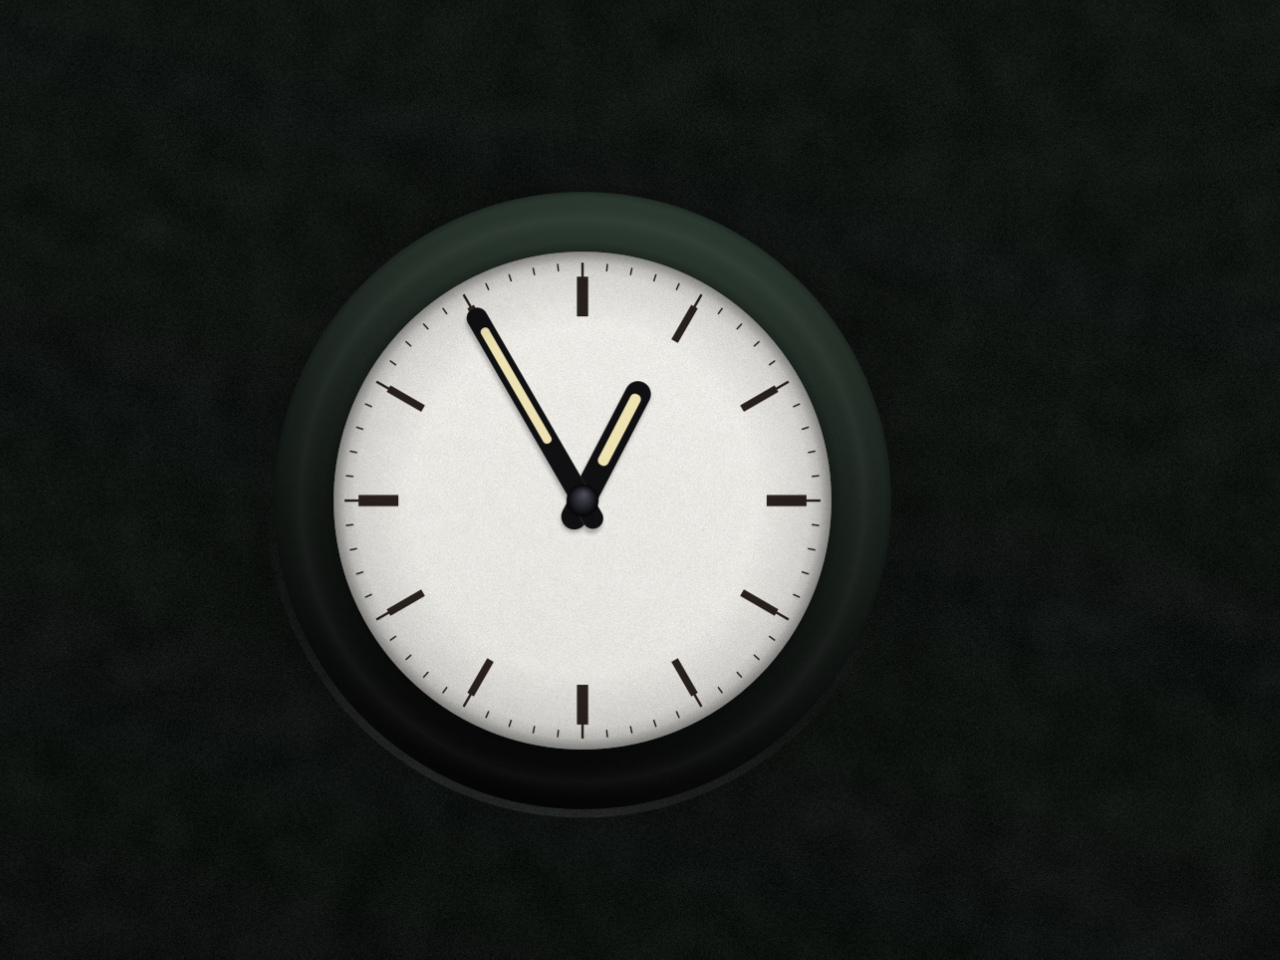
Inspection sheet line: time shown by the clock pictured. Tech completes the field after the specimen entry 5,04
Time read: 12,55
